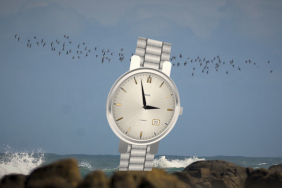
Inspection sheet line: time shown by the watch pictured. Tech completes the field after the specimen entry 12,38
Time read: 2,57
